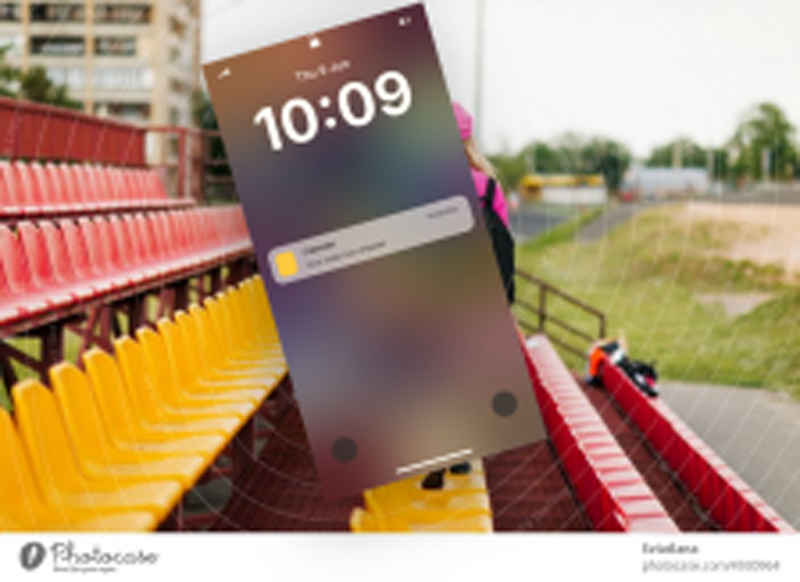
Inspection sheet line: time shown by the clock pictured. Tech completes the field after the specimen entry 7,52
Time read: 10,09
